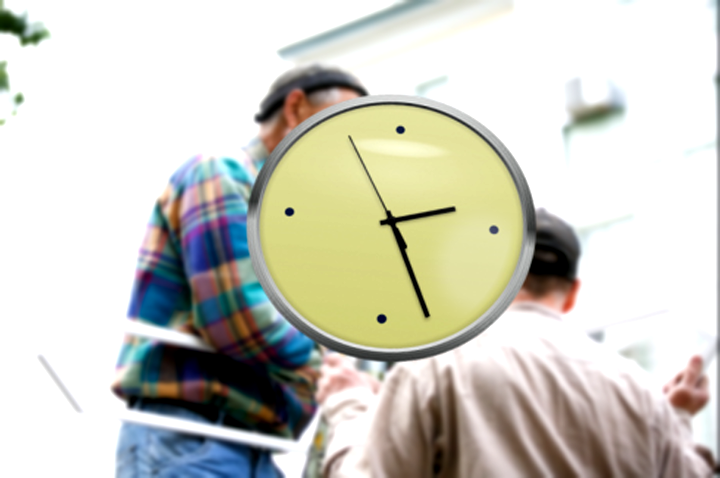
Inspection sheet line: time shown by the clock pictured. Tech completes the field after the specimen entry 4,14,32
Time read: 2,25,55
